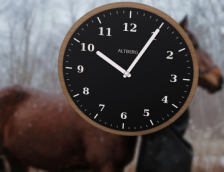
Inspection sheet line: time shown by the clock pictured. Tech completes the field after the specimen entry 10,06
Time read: 10,05
